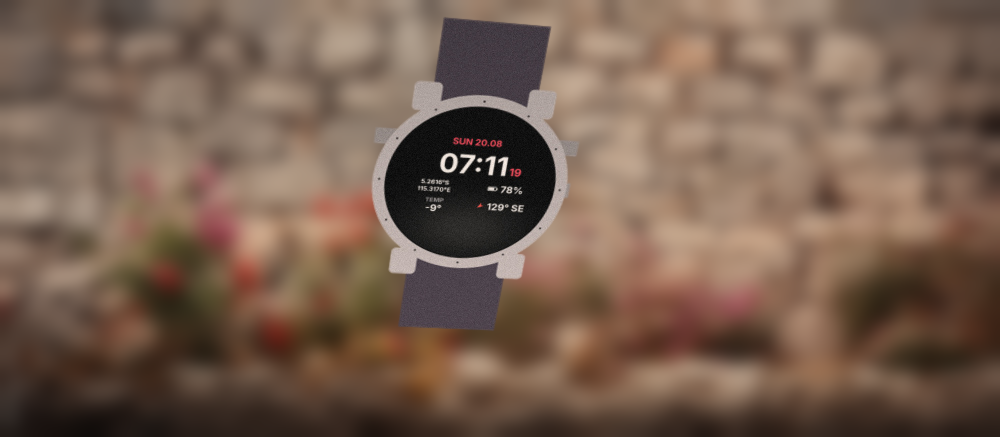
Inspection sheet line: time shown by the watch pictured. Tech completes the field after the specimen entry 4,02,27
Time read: 7,11,19
